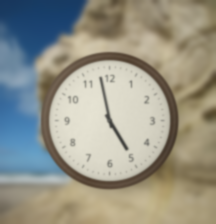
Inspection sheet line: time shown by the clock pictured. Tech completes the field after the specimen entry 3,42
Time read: 4,58
